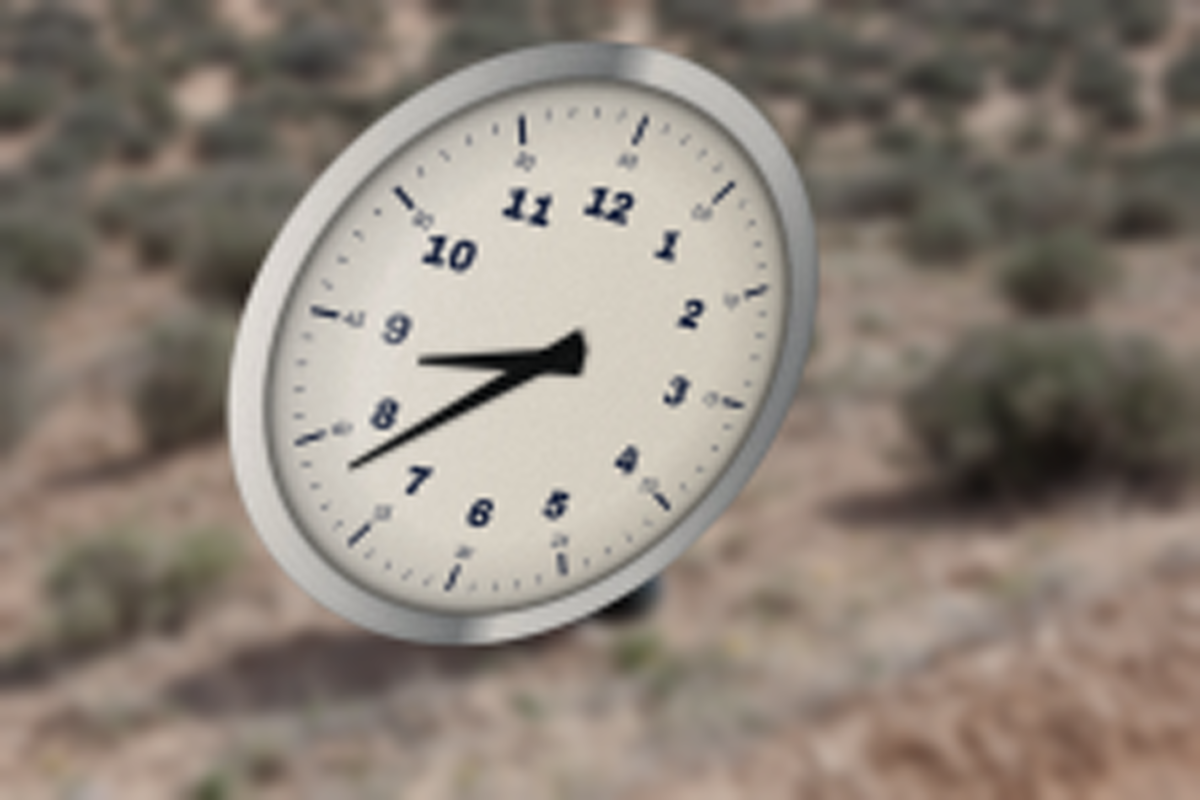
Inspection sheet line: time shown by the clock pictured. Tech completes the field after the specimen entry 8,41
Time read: 8,38
